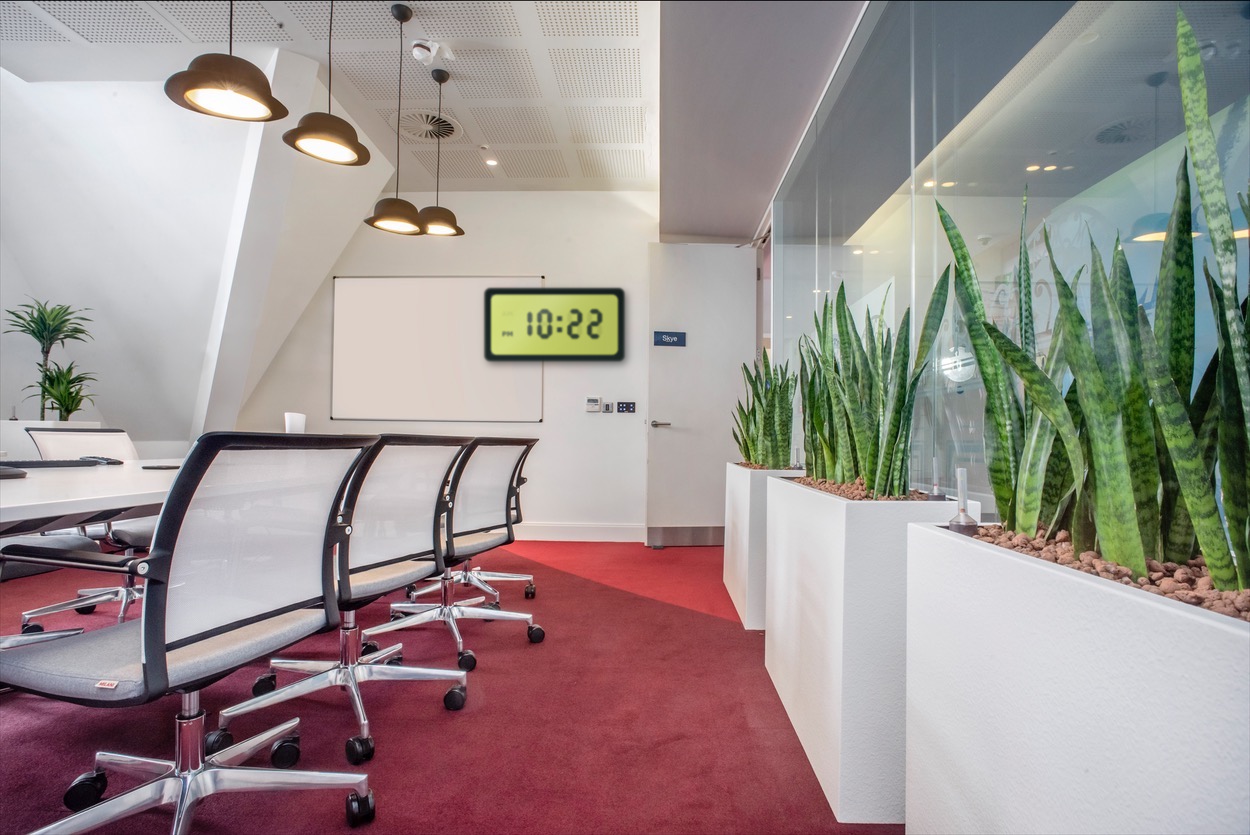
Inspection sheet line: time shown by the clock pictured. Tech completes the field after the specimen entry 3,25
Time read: 10,22
